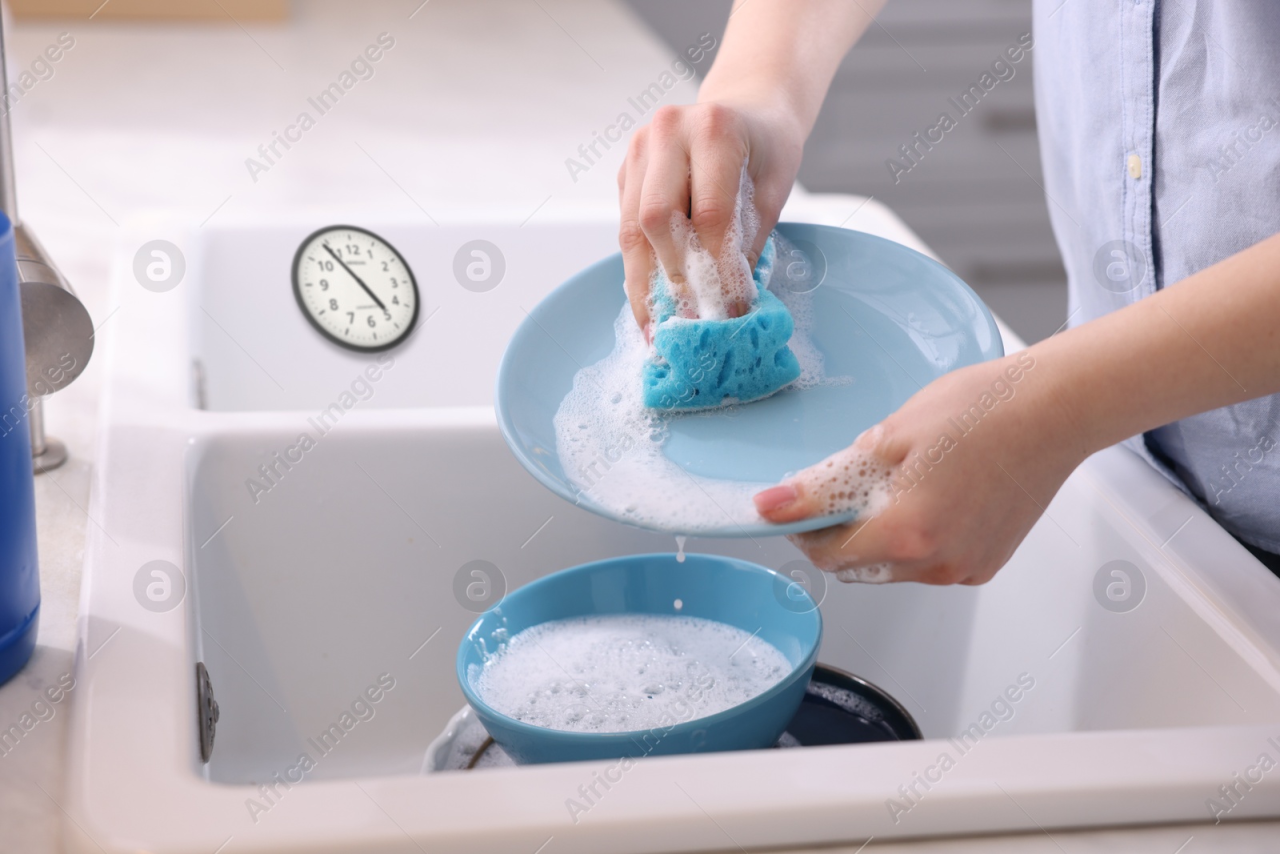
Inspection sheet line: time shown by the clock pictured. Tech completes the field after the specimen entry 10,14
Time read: 4,54
